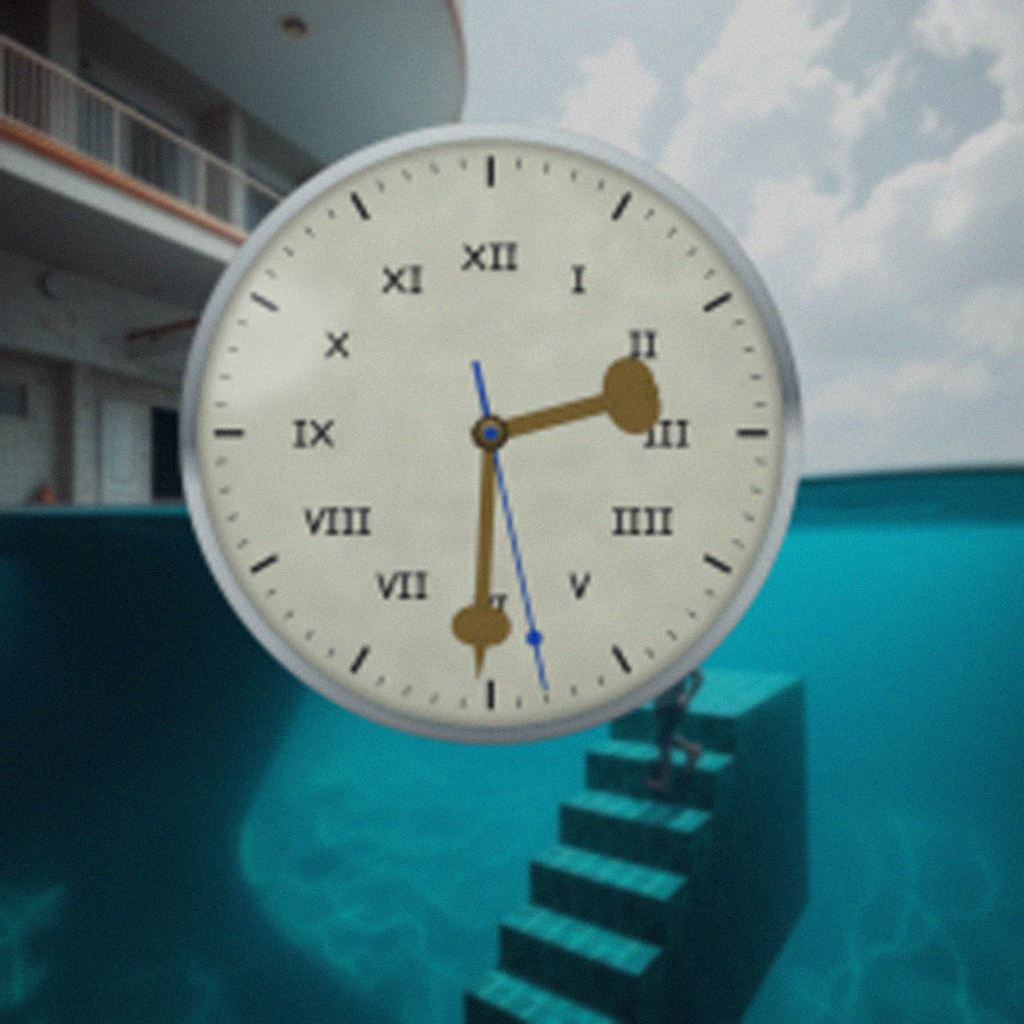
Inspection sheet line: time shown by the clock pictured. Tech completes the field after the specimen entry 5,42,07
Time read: 2,30,28
